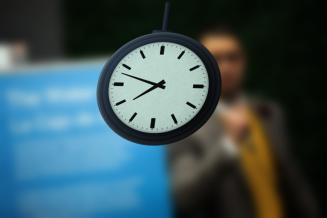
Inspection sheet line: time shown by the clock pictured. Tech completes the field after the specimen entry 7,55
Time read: 7,48
